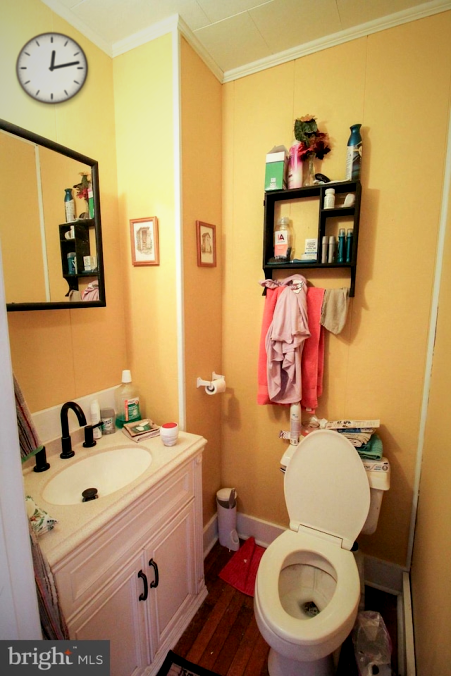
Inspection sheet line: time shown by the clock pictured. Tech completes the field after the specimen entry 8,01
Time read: 12,13
